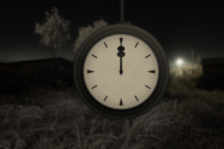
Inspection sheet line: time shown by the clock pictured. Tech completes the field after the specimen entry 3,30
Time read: 12,00
